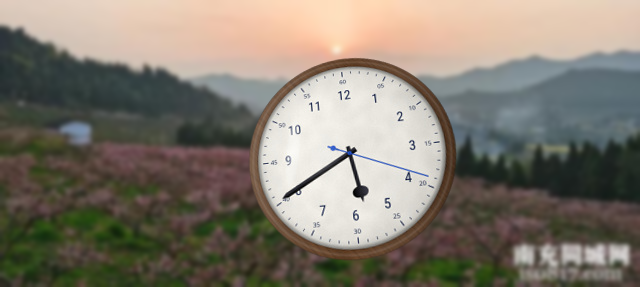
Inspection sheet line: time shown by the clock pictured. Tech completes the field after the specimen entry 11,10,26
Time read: 5,40,19
